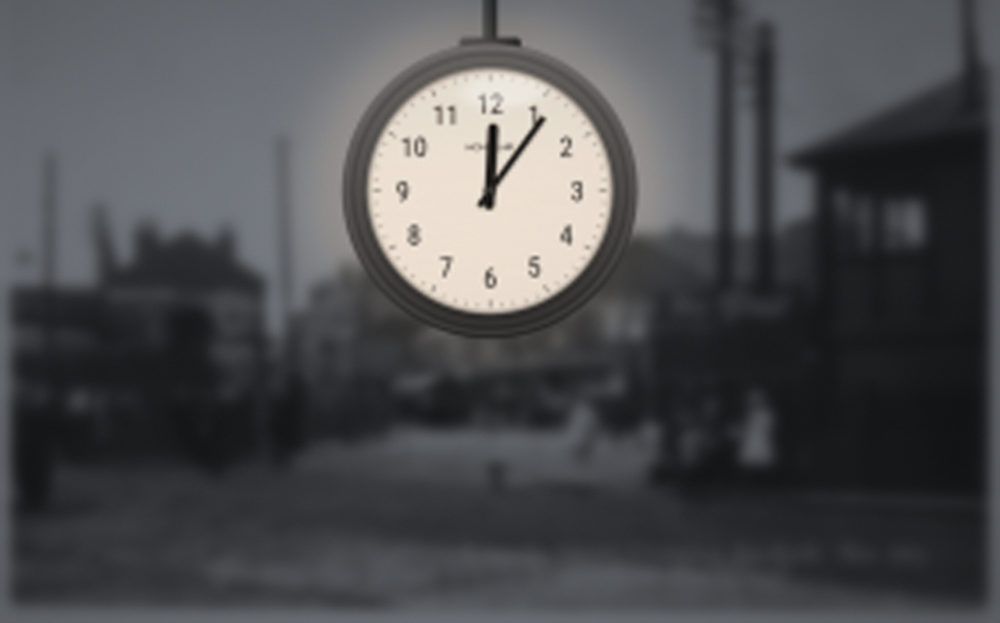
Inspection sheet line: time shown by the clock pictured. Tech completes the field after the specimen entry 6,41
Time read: 12,06
